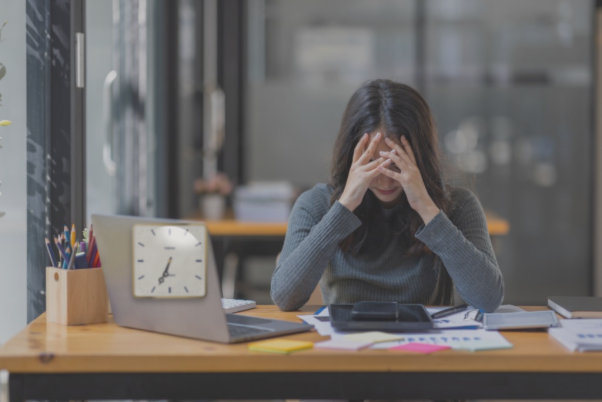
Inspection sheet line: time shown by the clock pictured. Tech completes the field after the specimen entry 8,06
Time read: 6,34
